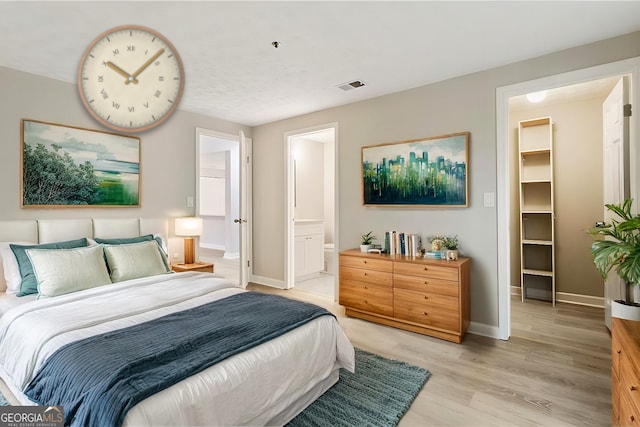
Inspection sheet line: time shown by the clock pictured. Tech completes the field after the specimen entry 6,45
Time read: 10,08
